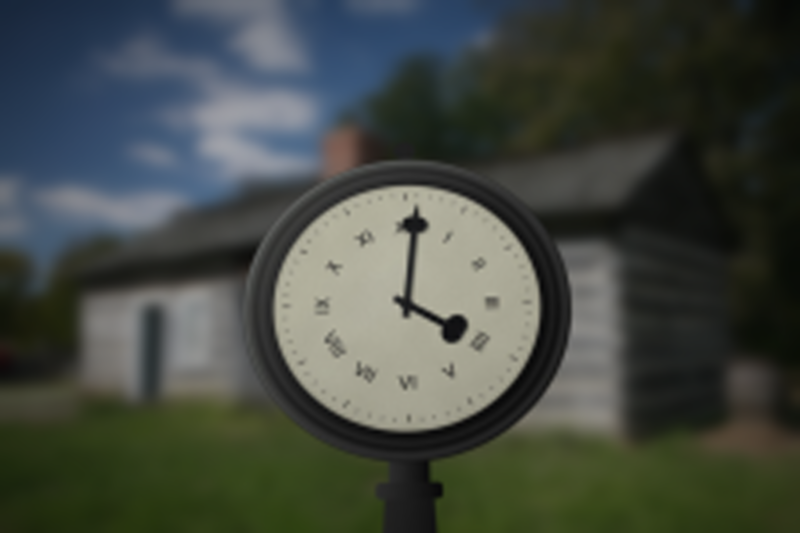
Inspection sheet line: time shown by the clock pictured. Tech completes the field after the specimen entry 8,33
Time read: 4,01
